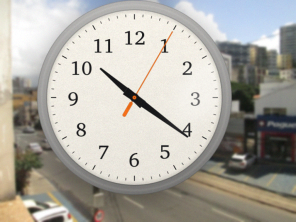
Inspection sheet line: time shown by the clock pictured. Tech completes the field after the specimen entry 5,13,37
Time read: 10,21,05
